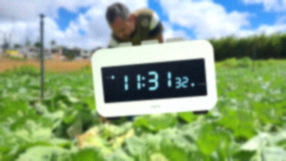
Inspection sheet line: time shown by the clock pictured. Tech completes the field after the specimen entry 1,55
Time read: 11,31
